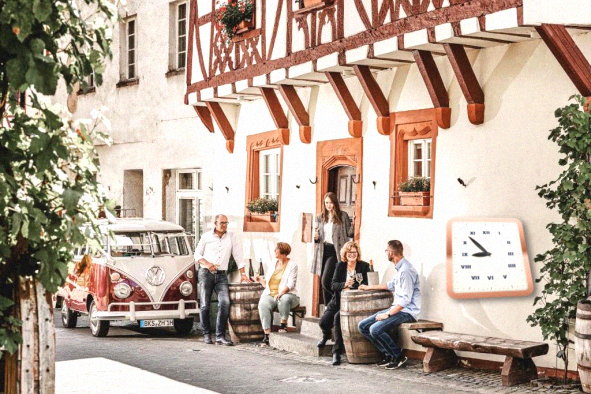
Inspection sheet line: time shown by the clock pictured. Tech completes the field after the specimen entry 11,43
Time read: 8,53
